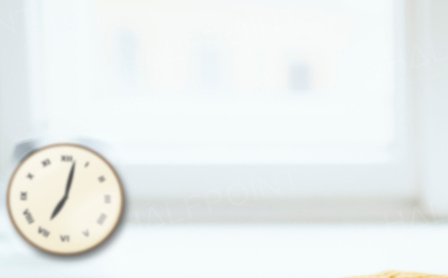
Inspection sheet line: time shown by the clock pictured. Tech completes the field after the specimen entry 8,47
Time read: 7,02
